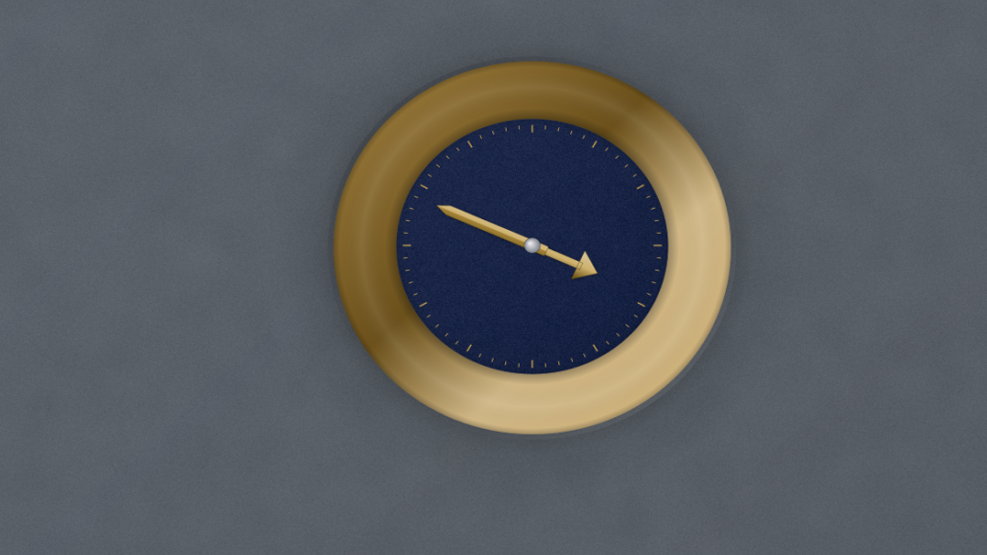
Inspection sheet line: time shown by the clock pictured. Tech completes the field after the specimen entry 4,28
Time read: 3,49
